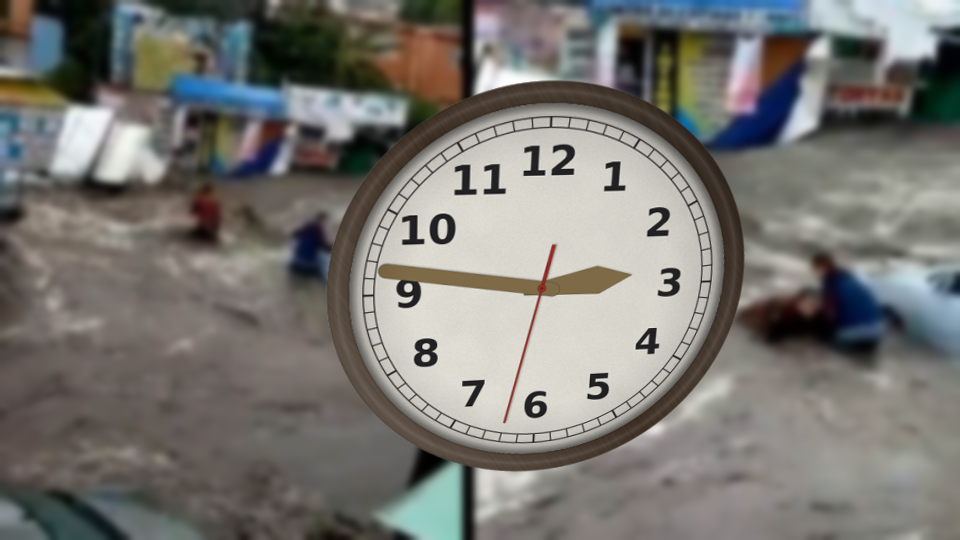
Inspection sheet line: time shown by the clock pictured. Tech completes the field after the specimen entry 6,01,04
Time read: 2,46,32
